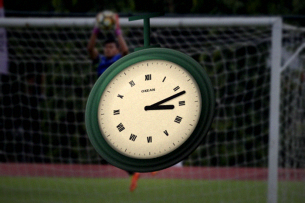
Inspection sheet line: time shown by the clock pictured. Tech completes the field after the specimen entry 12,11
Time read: 3,12
